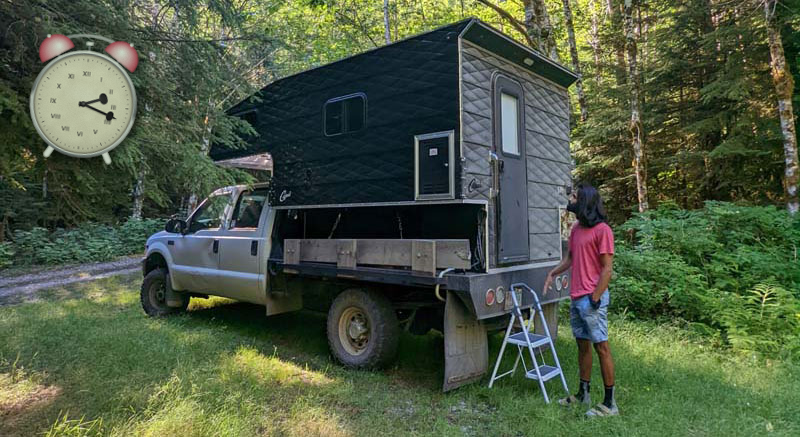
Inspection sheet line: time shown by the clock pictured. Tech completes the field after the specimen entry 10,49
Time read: 2,18
